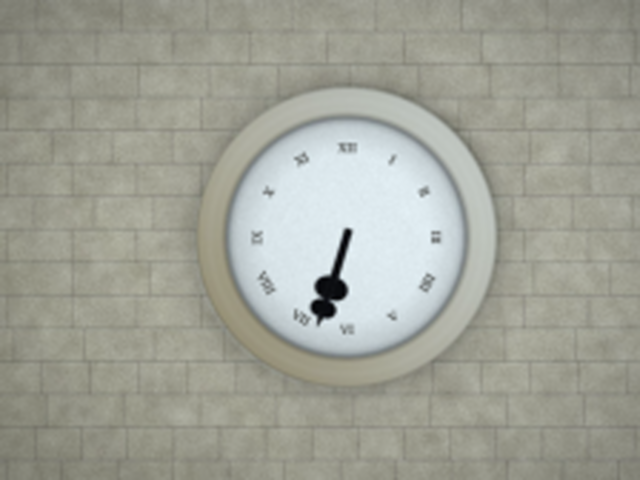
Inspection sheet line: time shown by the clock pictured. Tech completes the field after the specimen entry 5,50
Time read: 6,33
